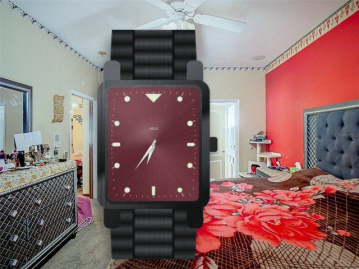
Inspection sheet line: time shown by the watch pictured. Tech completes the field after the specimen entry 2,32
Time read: 6,36
